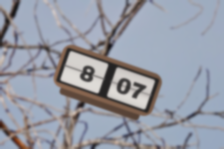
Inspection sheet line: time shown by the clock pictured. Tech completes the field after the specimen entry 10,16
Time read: 8,07
